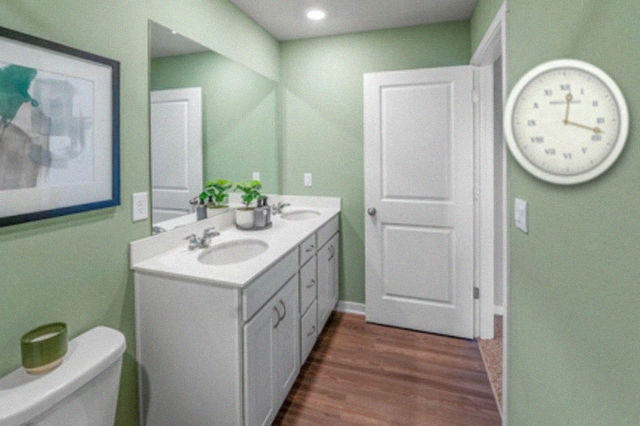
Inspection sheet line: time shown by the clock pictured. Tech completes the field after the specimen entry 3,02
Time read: 12,18
